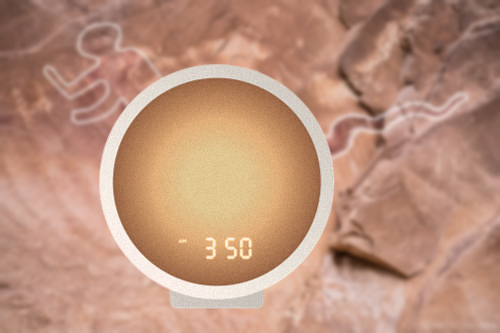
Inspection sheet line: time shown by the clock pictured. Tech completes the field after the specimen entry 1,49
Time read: 3,50
